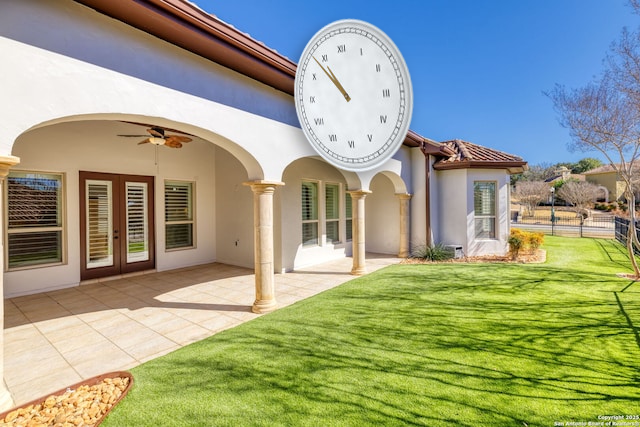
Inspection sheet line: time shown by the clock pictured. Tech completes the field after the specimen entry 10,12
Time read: 10,53
